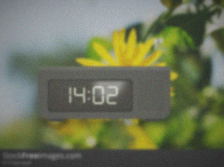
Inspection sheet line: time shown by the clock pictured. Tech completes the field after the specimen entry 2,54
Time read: 14,02
